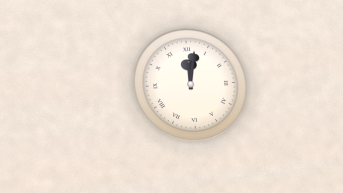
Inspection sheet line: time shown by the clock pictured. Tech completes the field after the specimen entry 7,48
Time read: 12,02
